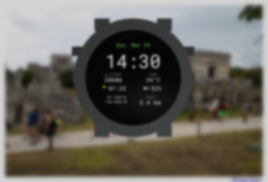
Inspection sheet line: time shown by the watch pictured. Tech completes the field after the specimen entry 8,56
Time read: 14,30
